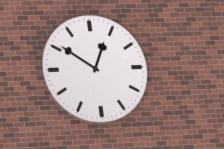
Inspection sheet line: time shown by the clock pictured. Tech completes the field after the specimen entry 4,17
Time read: 12,51
